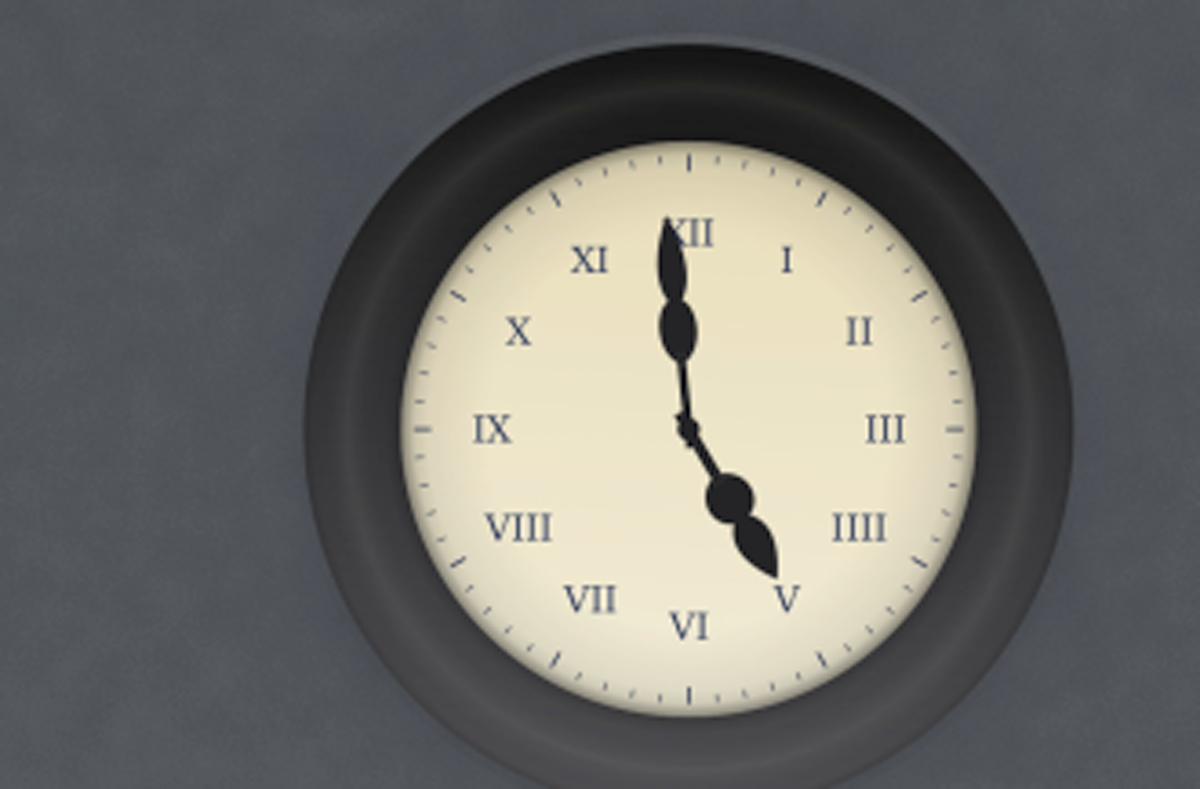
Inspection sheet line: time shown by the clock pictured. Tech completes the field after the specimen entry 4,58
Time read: 4,59
